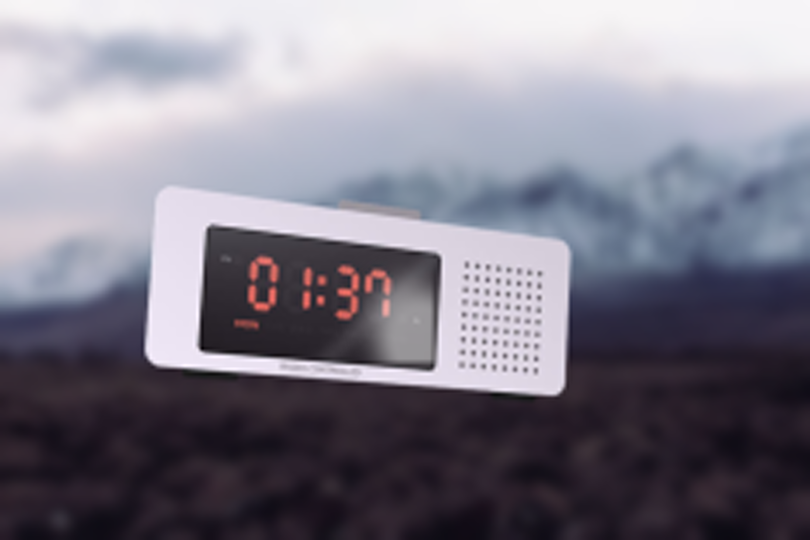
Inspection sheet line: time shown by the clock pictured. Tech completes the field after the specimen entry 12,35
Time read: 1,37
